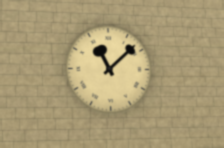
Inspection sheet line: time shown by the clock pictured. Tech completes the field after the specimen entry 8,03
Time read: 11,08
